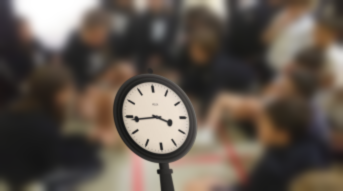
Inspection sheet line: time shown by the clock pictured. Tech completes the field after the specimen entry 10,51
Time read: 3,44
